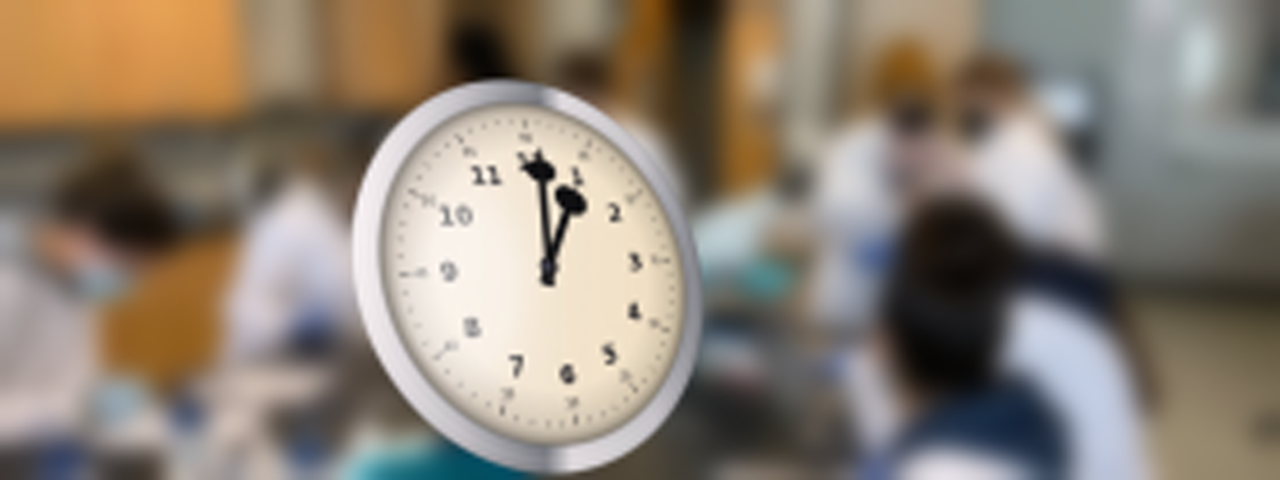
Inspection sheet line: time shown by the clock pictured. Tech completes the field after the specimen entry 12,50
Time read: 1,01
